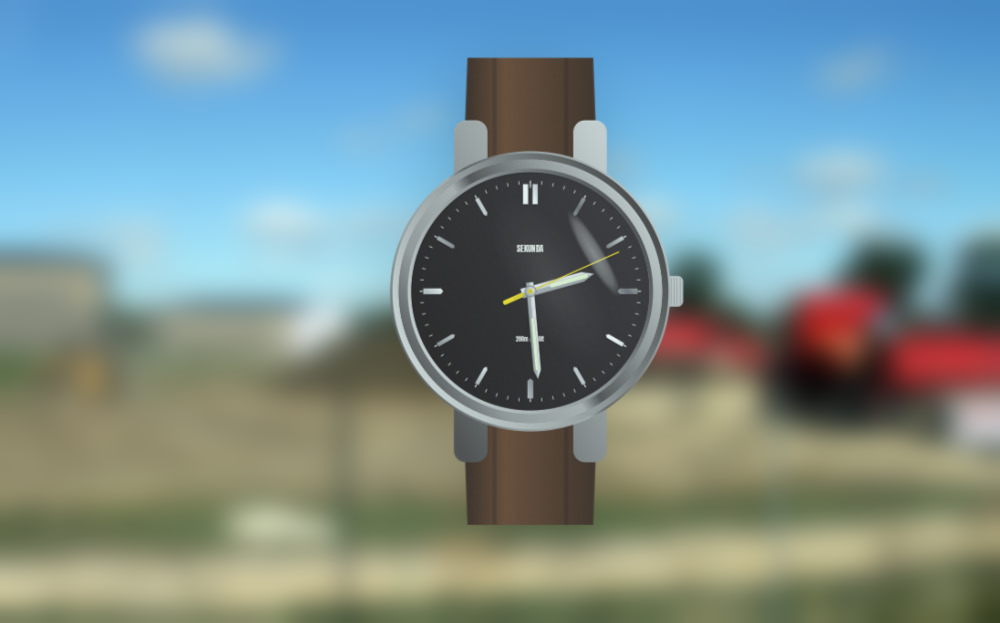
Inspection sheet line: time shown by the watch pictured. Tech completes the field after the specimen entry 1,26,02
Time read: 2,29,11
